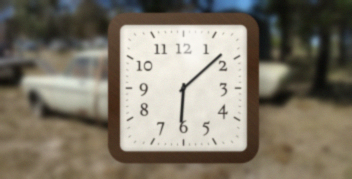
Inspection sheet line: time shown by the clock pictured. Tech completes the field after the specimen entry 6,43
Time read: 6,08
